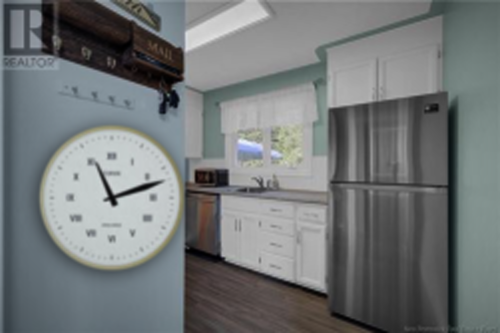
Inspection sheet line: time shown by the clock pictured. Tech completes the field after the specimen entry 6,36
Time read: 11,12
